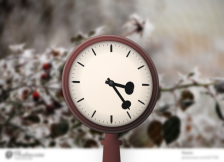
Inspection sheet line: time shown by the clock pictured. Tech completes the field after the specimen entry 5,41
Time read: 3,24
